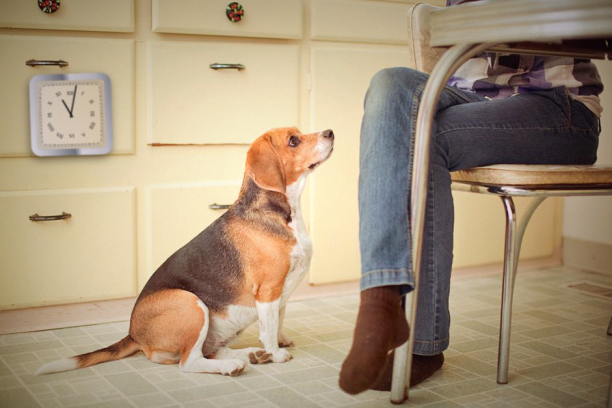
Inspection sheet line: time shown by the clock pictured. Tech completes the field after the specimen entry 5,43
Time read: 11,02
